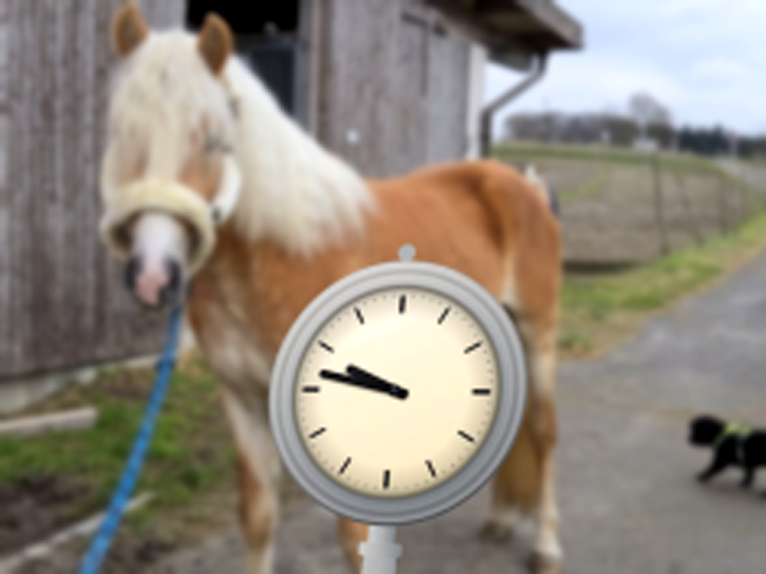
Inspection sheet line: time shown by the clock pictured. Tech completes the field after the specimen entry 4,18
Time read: 9,47
